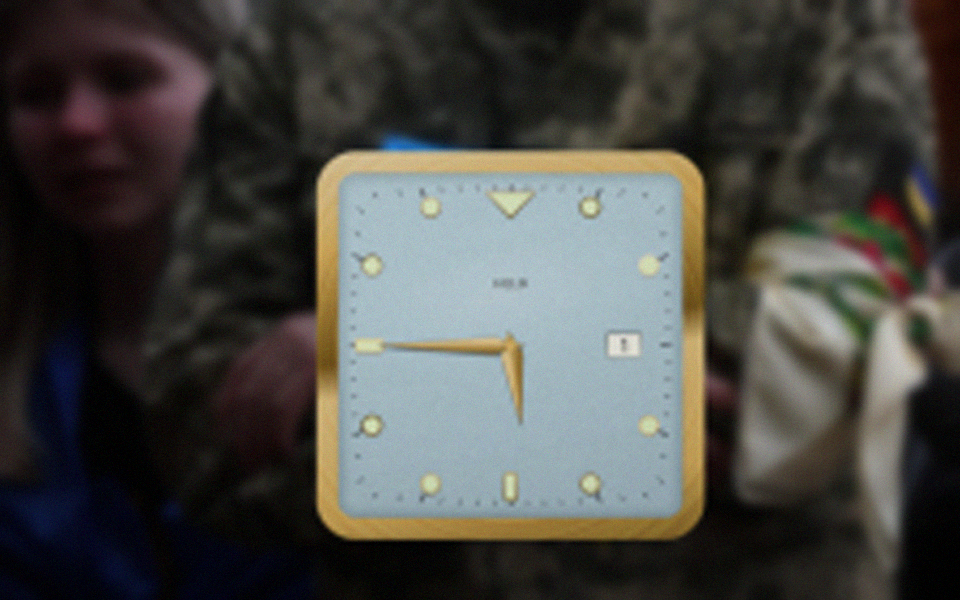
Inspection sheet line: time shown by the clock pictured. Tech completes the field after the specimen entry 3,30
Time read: 5,45
